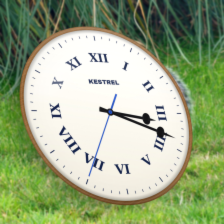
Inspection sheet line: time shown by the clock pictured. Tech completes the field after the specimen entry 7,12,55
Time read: 3,18,35
